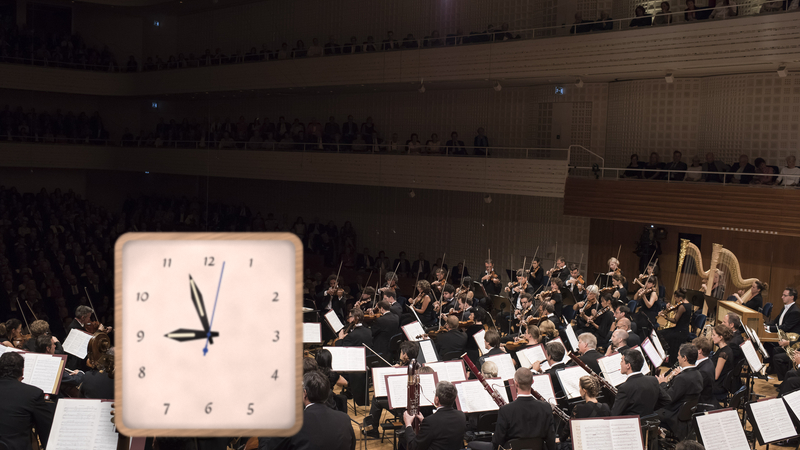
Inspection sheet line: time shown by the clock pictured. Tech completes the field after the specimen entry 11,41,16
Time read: 8,57,02
